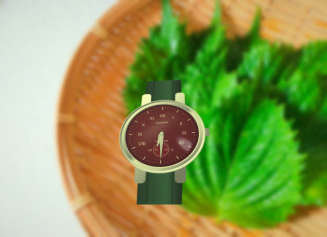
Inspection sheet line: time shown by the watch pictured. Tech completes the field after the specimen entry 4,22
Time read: 6,30
